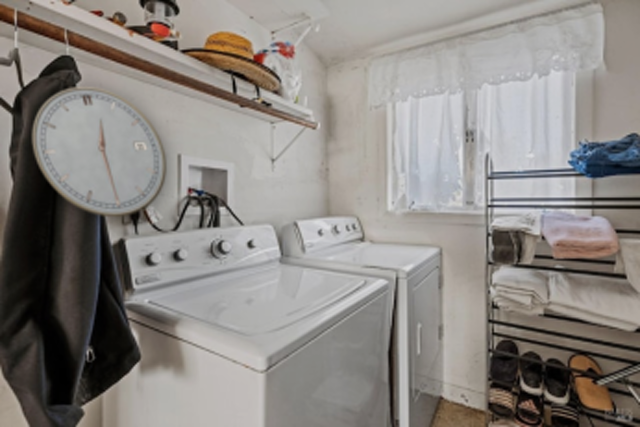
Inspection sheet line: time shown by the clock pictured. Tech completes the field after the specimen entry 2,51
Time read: 12,30
